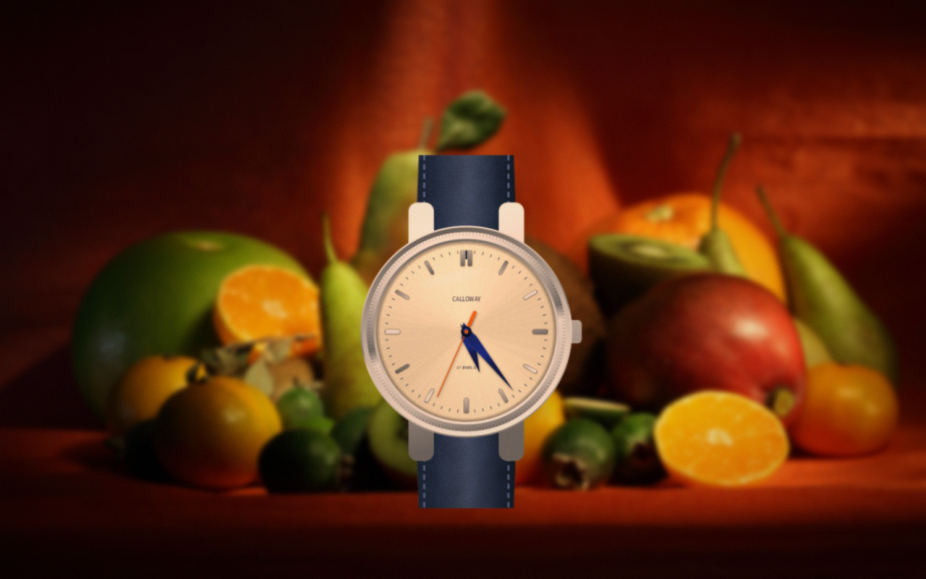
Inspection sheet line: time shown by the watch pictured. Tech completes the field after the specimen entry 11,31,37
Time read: 5,23,34
